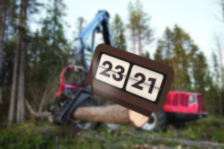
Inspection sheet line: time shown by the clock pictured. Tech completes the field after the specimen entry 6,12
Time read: 23,21
